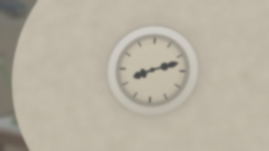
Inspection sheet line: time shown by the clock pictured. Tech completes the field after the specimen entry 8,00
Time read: 8,12
